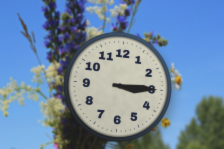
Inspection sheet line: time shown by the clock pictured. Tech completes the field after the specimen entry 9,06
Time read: 3,15
